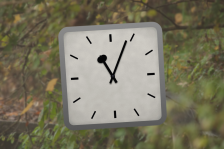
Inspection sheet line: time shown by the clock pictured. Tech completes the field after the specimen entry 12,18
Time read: 11,04
